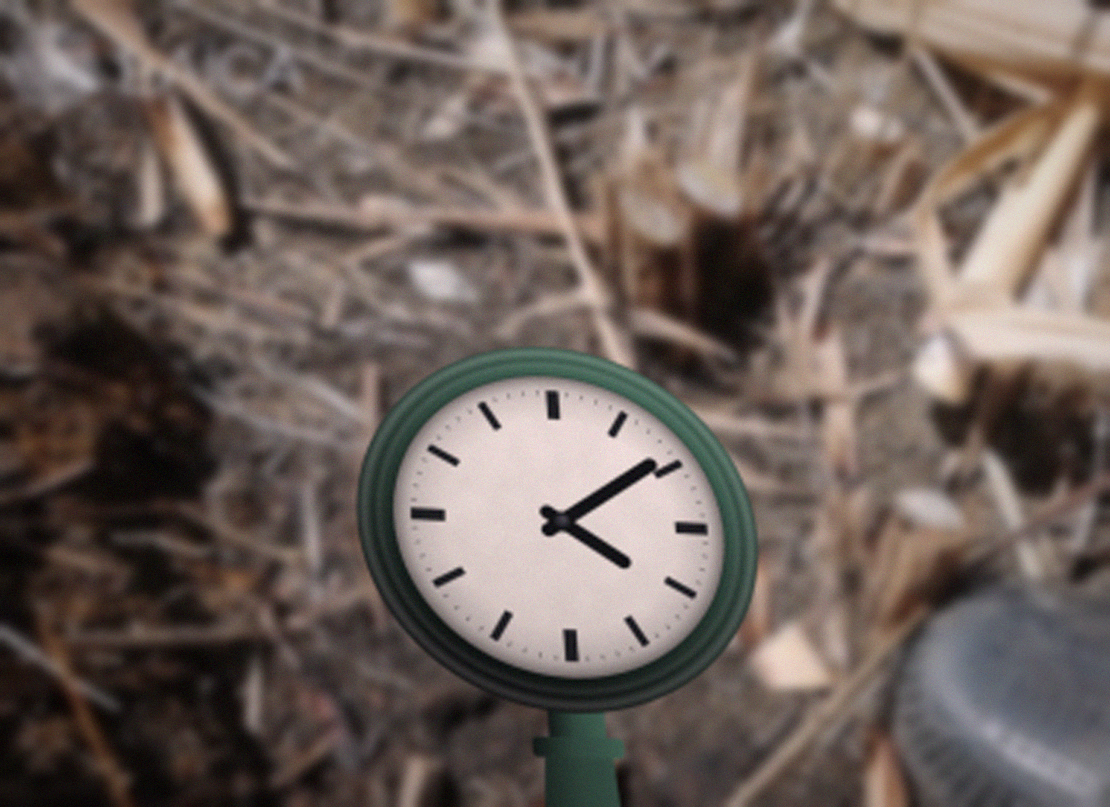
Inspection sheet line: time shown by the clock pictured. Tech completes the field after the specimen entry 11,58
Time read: 4,09
